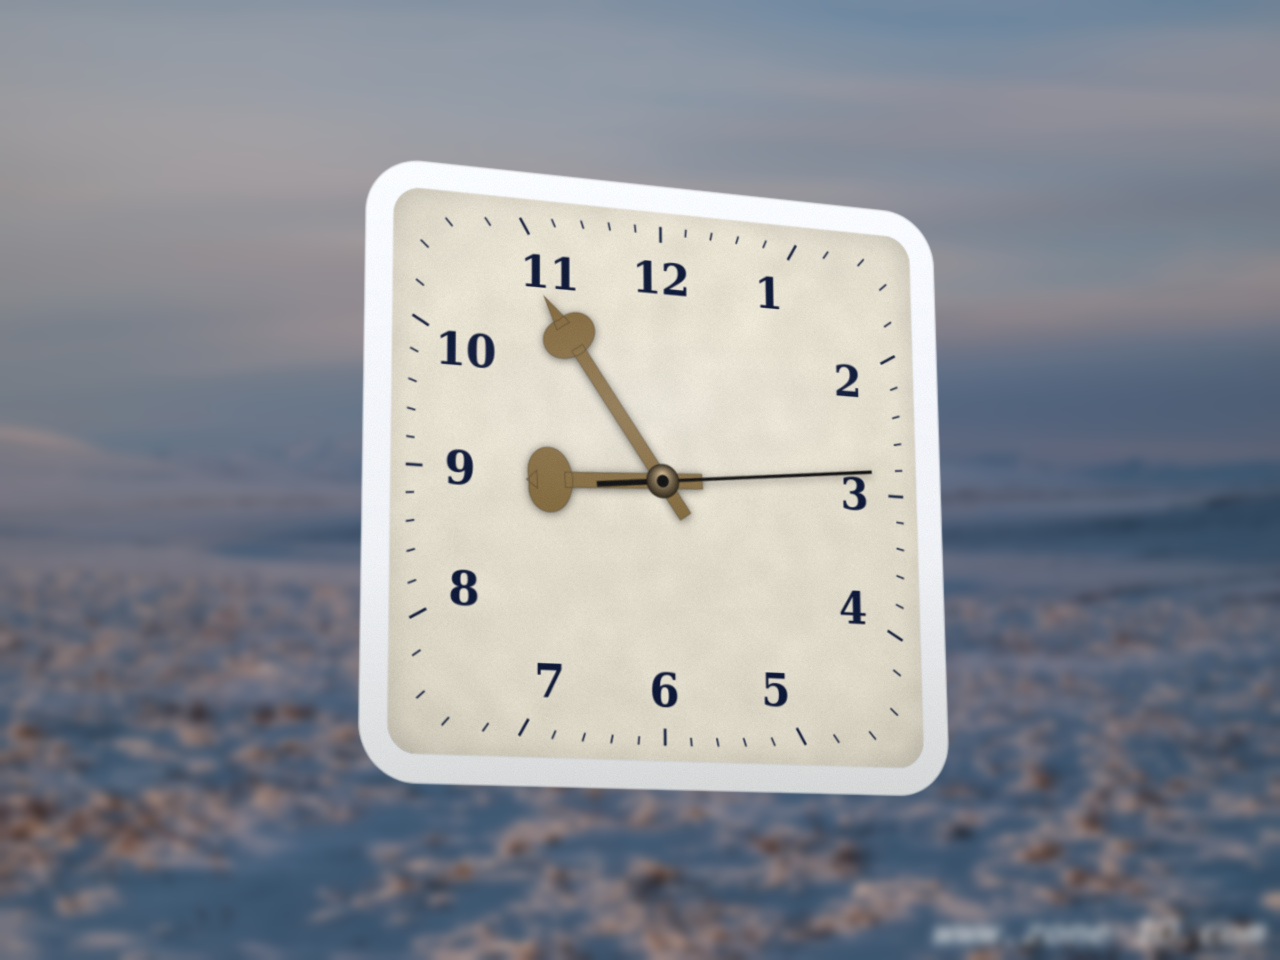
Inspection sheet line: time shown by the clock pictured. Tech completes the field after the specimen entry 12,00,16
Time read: 8,54,14
